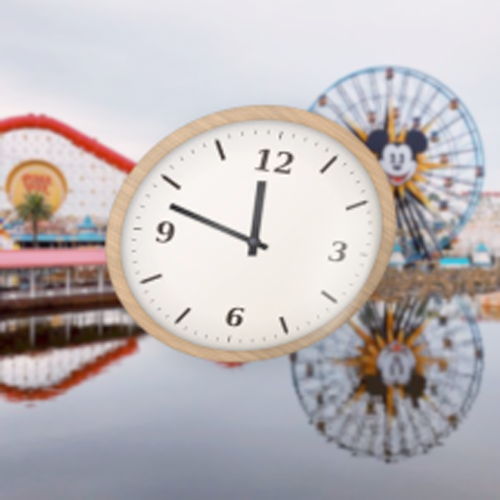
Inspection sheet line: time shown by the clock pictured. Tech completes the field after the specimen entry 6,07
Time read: 11,48
